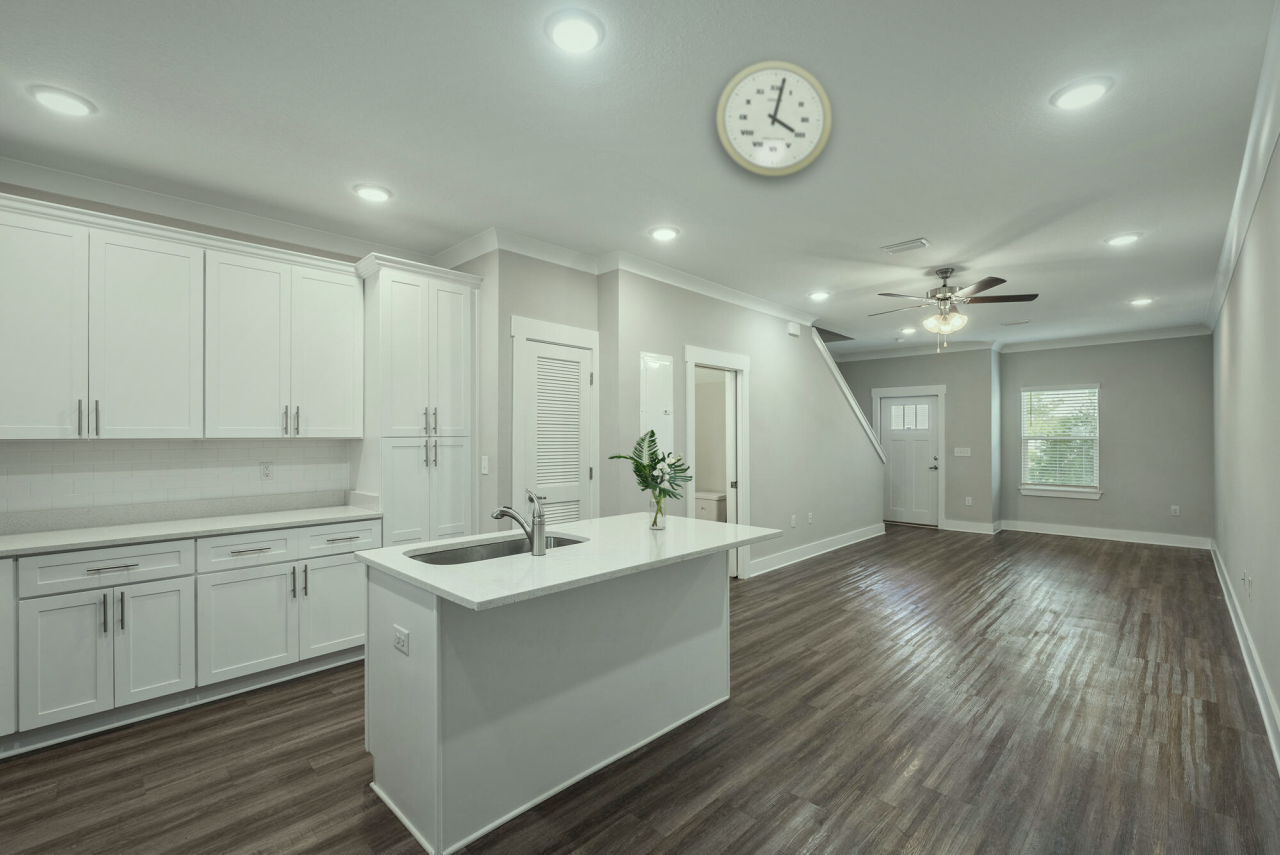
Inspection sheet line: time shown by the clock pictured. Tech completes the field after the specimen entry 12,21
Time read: 4,02
